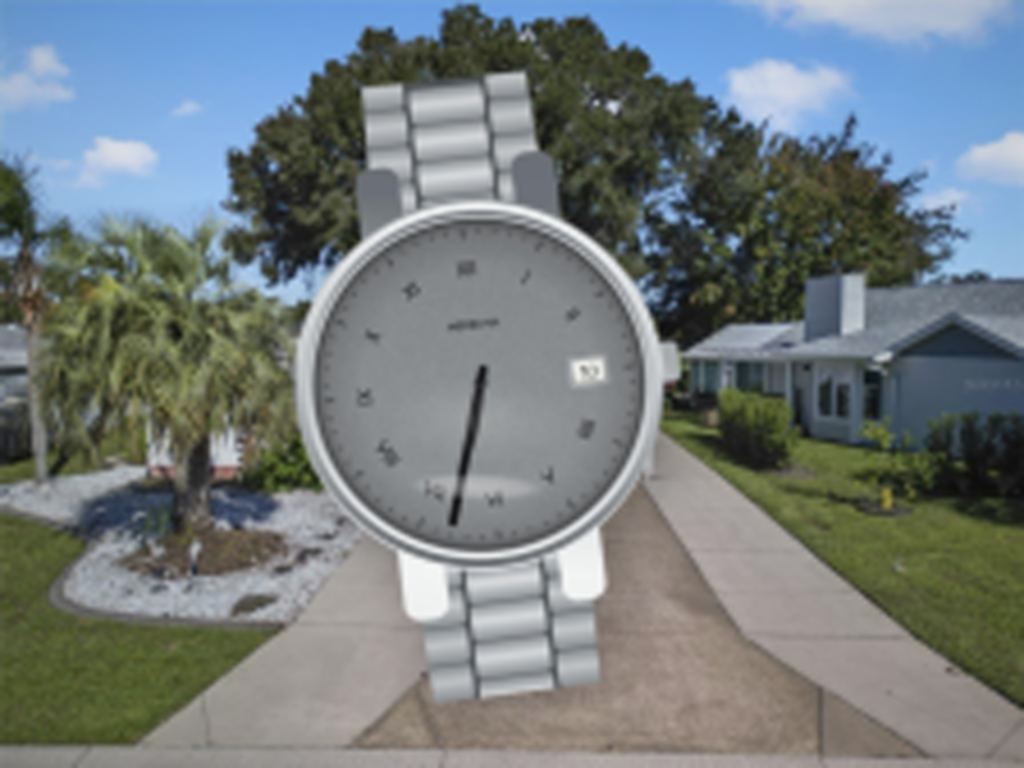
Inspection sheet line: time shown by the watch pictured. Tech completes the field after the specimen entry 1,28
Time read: 6,33
